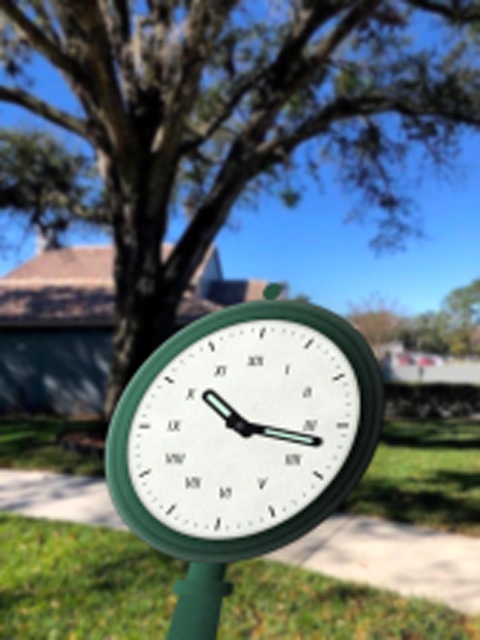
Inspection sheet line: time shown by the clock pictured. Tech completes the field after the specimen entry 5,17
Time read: 10,17
